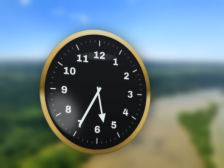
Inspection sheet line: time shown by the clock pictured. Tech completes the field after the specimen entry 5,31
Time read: 5,35
